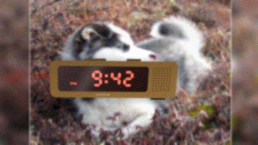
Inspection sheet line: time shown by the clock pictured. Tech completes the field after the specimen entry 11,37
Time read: 9,42
